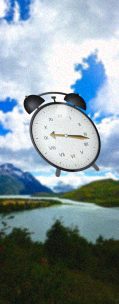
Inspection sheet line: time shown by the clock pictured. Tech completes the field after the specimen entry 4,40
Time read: 9,17
